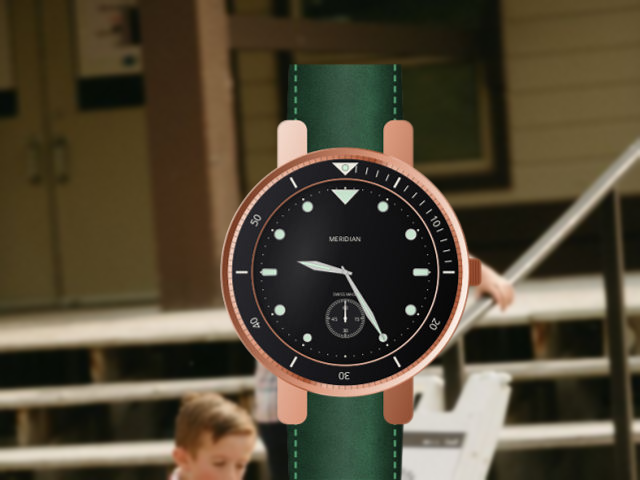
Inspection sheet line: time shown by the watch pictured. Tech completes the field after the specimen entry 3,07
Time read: 9,25
